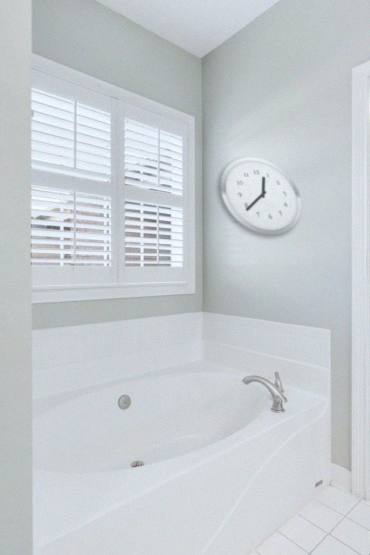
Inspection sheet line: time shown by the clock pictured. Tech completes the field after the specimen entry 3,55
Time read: 12,39
